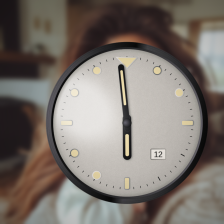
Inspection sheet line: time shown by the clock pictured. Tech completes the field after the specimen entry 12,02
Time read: 5,59
